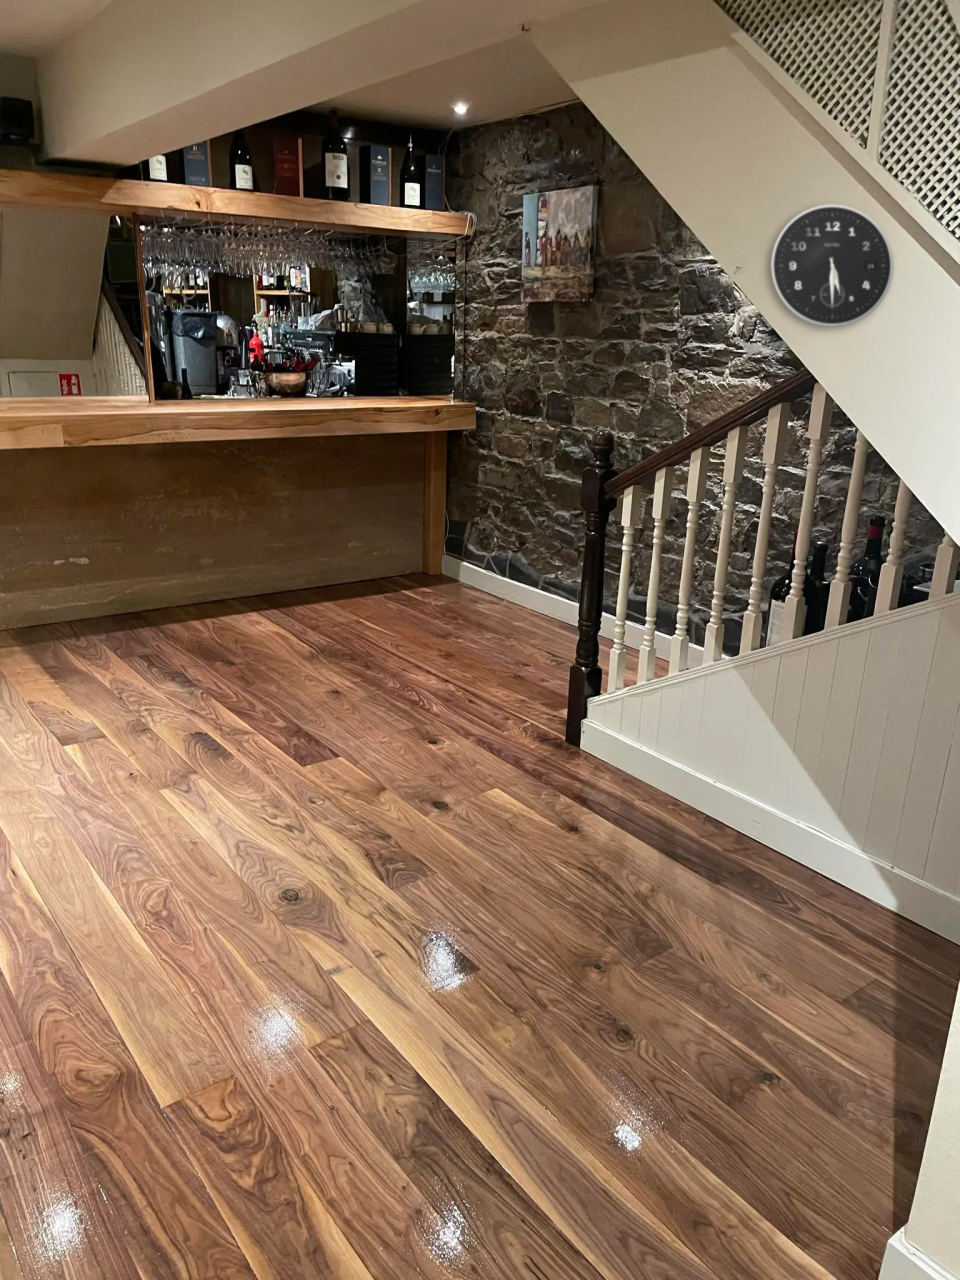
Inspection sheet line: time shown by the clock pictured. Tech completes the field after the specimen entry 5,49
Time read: 5,30
